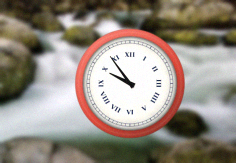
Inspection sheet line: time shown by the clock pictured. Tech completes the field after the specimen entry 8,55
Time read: 9,54
